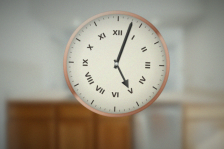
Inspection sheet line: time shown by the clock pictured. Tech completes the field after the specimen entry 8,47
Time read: 5,03
